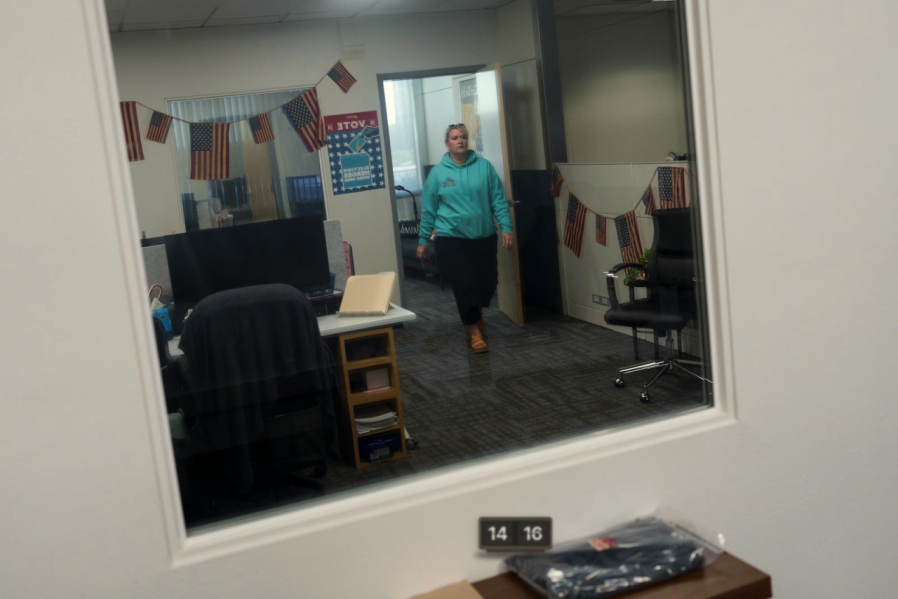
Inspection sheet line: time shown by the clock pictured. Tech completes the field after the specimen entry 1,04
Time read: 14,16
